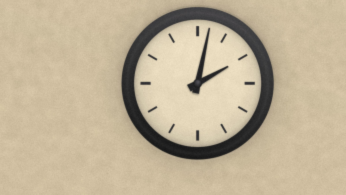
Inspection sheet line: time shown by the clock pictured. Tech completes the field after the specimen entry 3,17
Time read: 2,02
